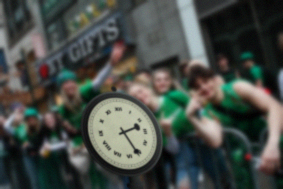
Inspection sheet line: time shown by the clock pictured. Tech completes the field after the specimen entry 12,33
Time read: 2,26
